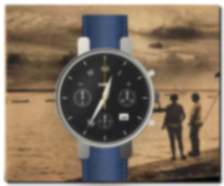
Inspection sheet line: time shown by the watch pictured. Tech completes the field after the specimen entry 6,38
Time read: 12,35
